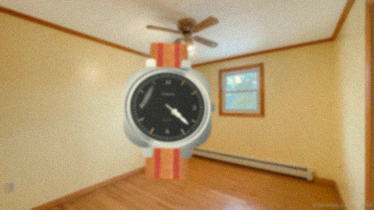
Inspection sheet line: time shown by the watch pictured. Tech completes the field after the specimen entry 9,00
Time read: 4,22
